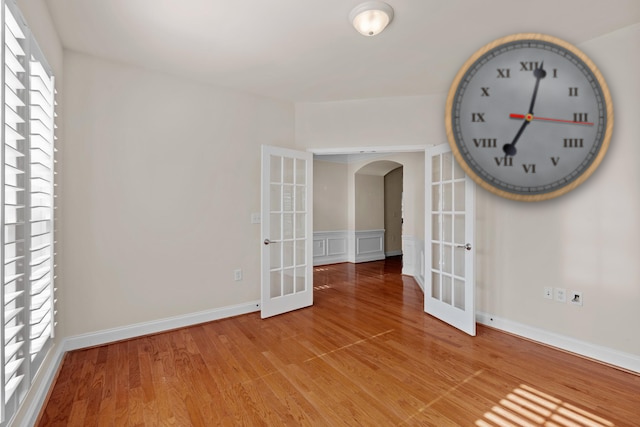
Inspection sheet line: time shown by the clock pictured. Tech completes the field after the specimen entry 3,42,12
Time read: 7,02,16
